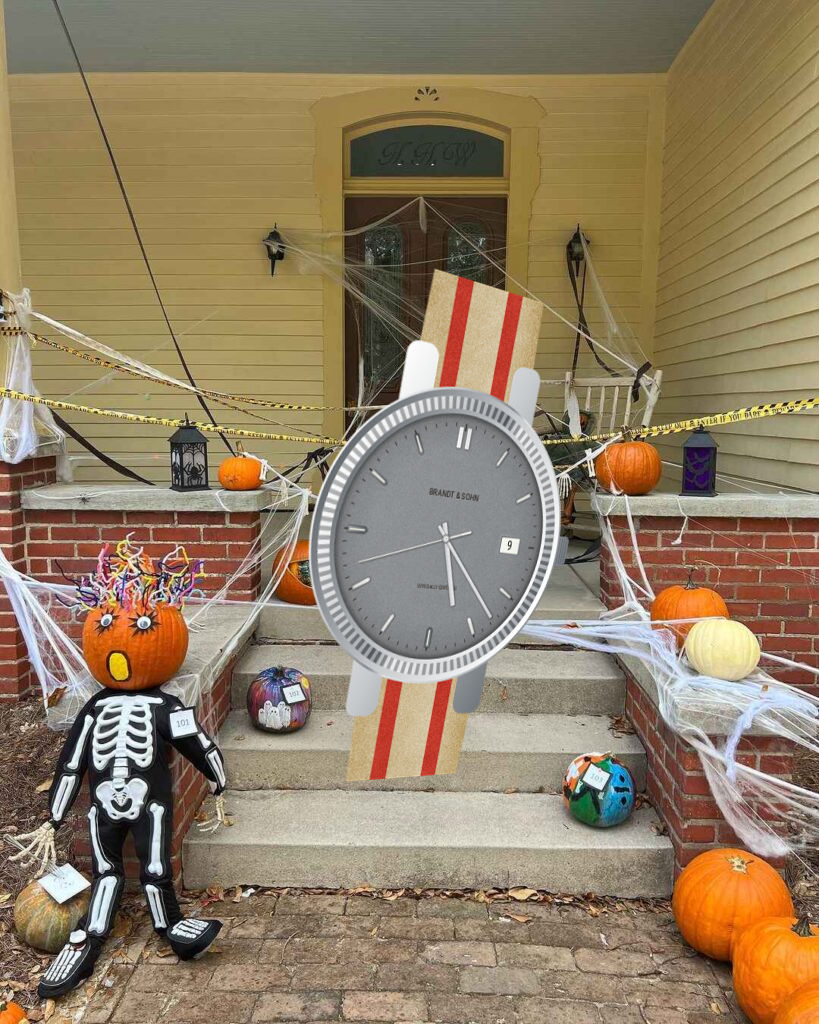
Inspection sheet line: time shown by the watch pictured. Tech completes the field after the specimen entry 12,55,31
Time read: 5,22,42
